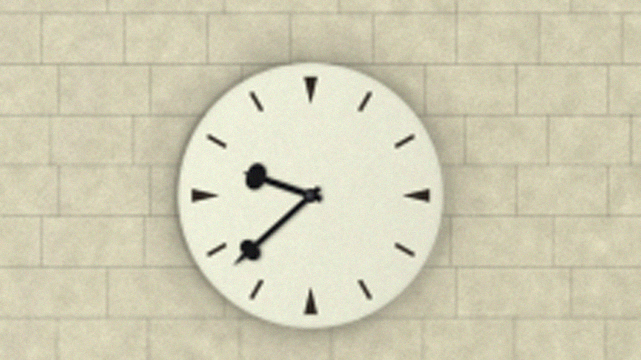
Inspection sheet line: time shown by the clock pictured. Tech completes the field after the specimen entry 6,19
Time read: 9,38
